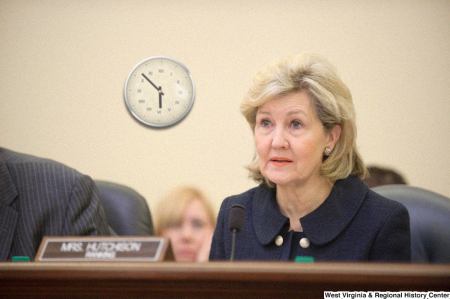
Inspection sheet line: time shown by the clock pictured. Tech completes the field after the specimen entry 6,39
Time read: 5,52
